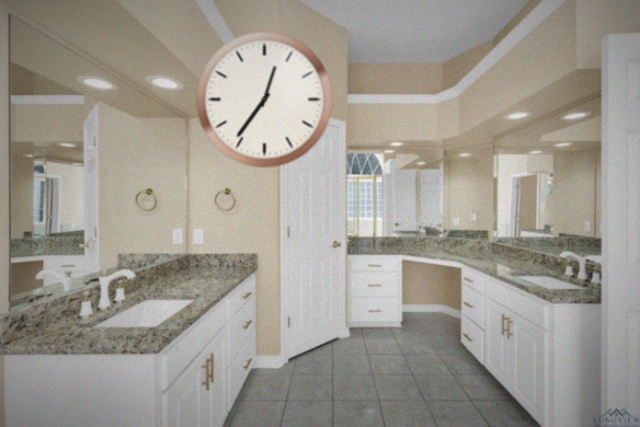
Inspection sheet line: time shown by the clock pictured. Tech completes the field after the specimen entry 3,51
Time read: 12,36
